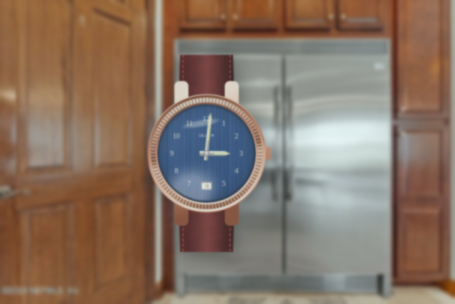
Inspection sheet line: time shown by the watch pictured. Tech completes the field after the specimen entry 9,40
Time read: 3,01
